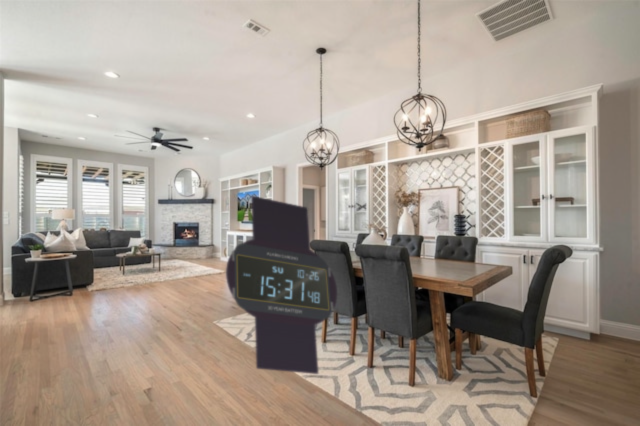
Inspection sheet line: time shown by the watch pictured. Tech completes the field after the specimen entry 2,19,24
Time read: 15,31,48
